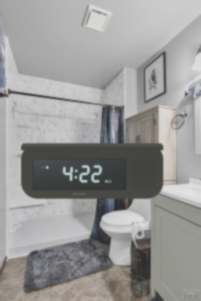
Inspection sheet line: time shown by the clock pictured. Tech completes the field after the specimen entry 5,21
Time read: 4,22
